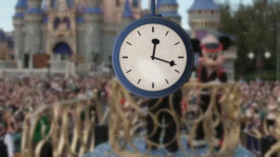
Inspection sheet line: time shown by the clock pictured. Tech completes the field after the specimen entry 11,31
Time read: 12,18
